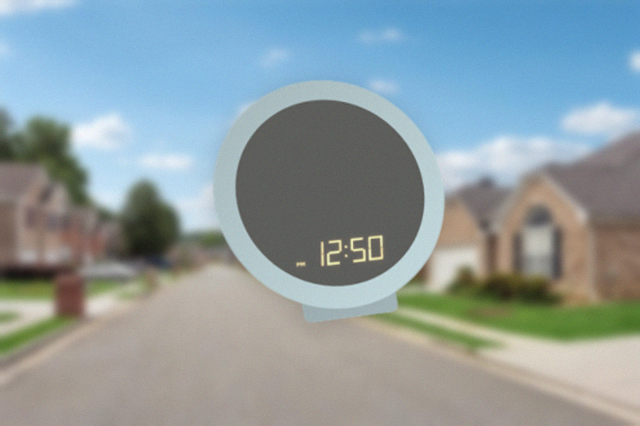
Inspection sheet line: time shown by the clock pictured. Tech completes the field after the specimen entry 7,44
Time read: 12,50
